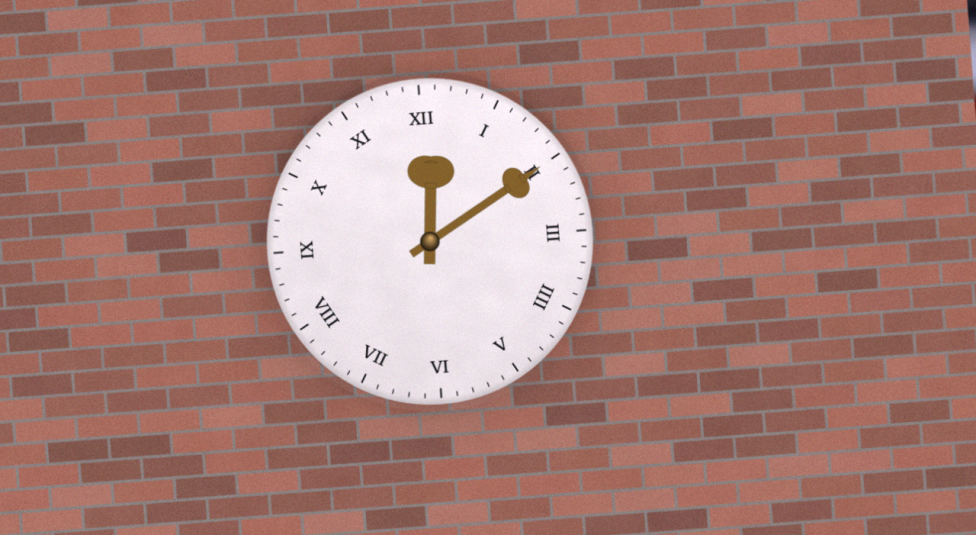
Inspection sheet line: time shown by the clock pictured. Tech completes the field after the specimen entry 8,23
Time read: 12,10
